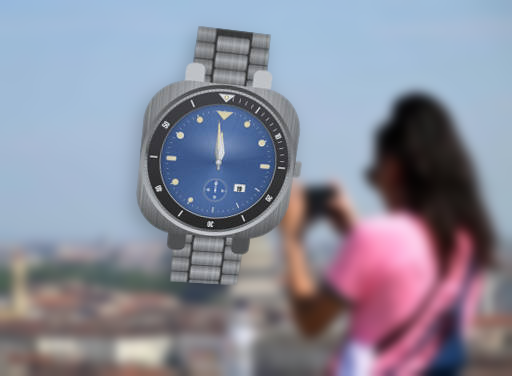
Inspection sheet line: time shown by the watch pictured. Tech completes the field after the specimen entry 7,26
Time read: 11,59
